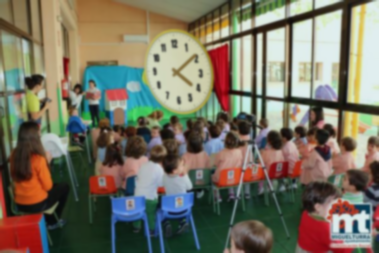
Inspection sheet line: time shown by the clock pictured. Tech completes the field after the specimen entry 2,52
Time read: 4,09
